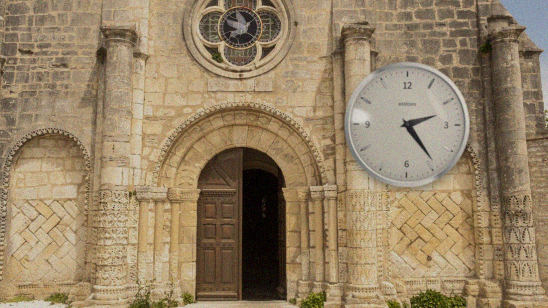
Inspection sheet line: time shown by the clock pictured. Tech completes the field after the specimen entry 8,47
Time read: 2,24
